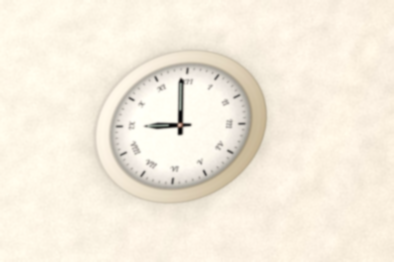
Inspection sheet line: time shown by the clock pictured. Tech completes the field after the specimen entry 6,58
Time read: 8,59
